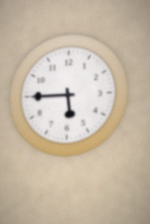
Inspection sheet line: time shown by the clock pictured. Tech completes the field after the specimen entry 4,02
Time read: 5,45
